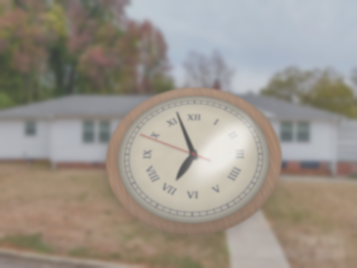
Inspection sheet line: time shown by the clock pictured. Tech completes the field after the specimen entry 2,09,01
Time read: 6,56,49
